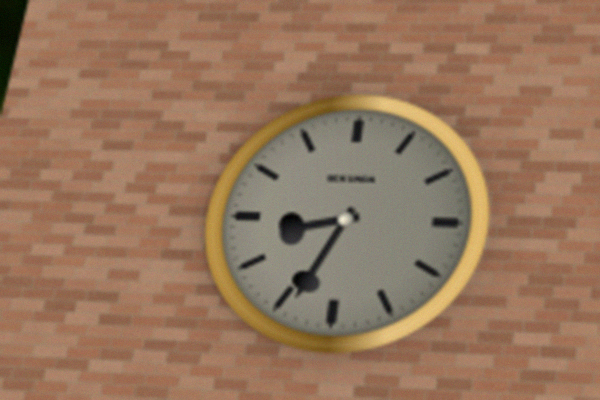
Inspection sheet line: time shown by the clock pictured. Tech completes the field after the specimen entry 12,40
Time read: 8,34
